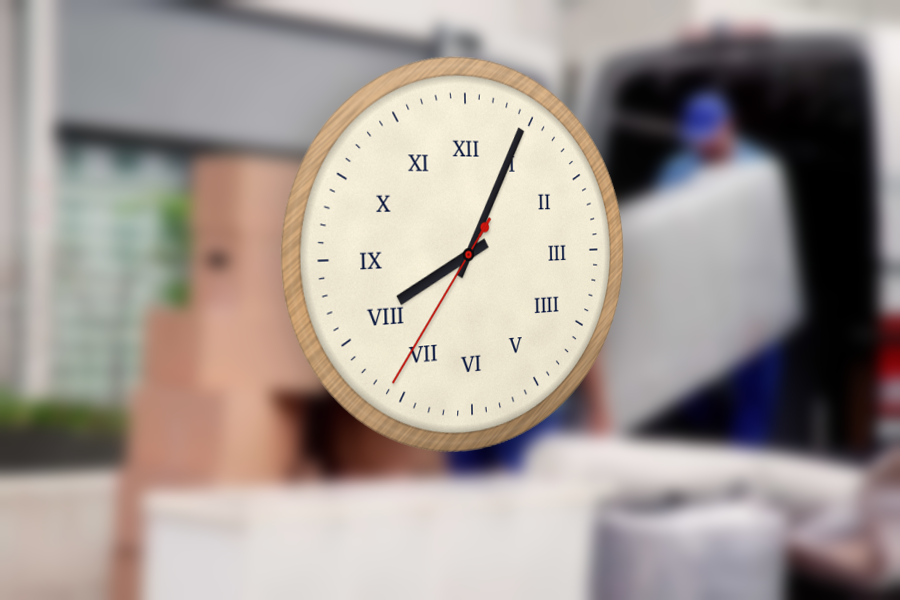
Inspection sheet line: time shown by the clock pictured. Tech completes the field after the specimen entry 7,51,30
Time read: 8,04,36
